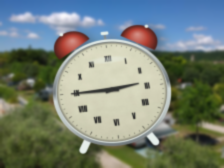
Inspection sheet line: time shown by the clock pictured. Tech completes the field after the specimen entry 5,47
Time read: 2,45
